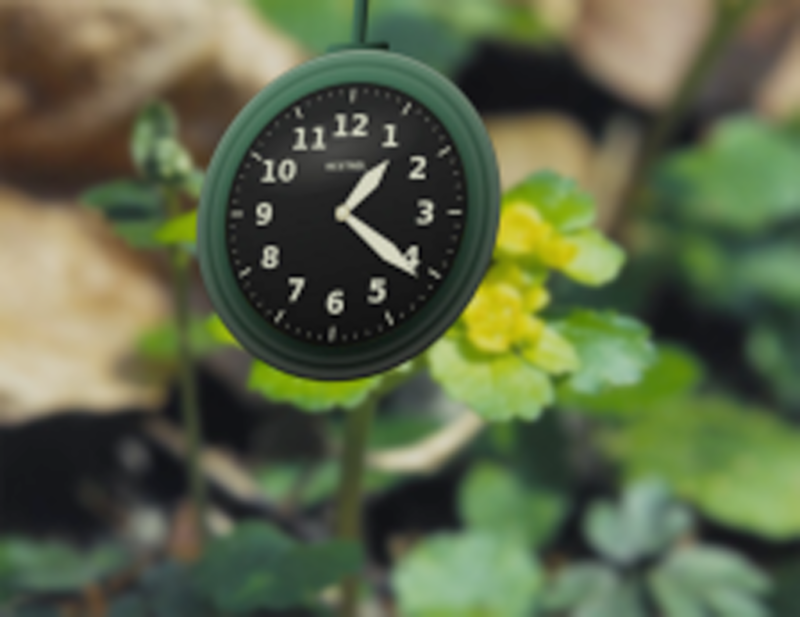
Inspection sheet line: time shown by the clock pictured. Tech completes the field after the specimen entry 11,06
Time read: 1,21
